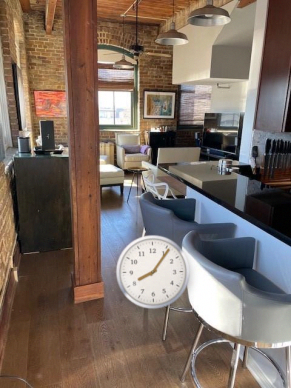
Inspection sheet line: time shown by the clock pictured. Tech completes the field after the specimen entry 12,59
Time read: 8,06
